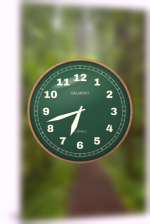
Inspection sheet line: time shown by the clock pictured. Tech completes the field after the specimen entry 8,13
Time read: 6,42
